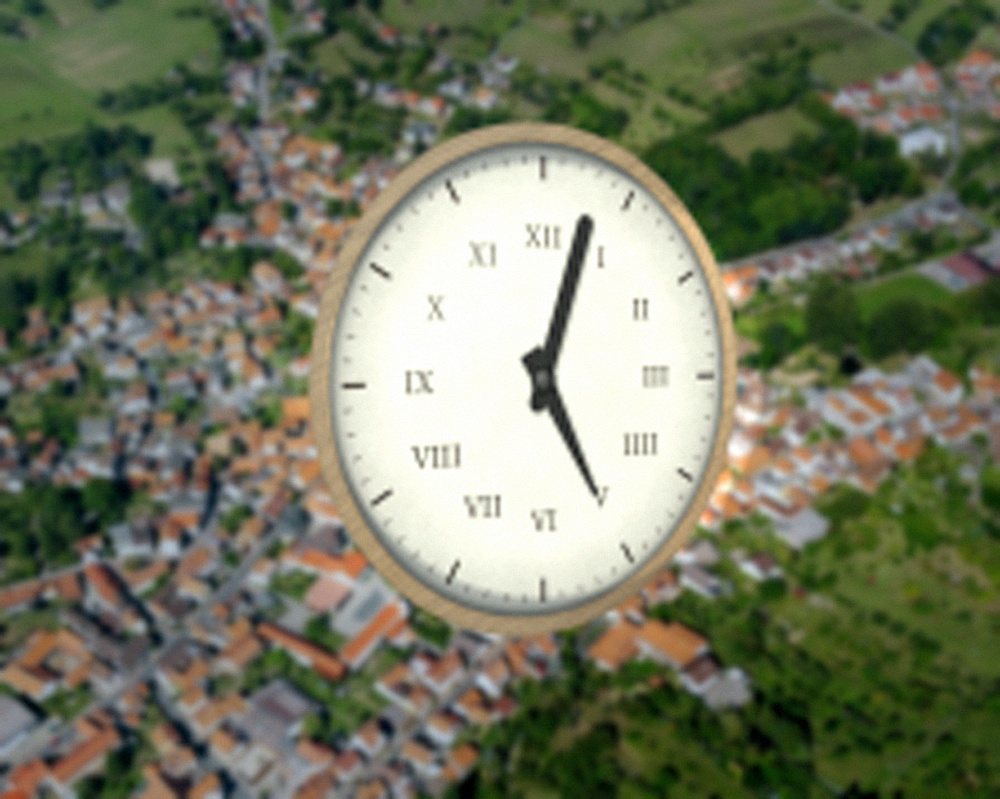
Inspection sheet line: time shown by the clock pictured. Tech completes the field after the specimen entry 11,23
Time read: 5,03
